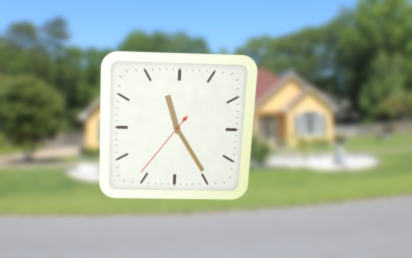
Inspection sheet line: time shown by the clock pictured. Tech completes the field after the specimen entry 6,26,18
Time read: 11,24,36
